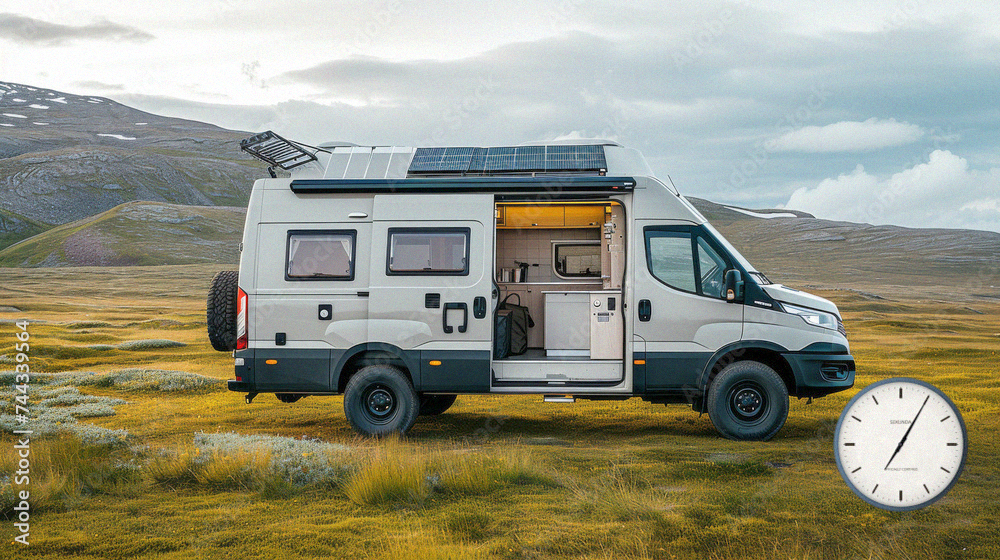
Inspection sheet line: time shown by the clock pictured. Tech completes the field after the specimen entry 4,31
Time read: 7,05
